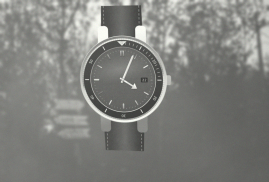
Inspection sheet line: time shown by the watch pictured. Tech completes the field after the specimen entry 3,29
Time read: 4,04
